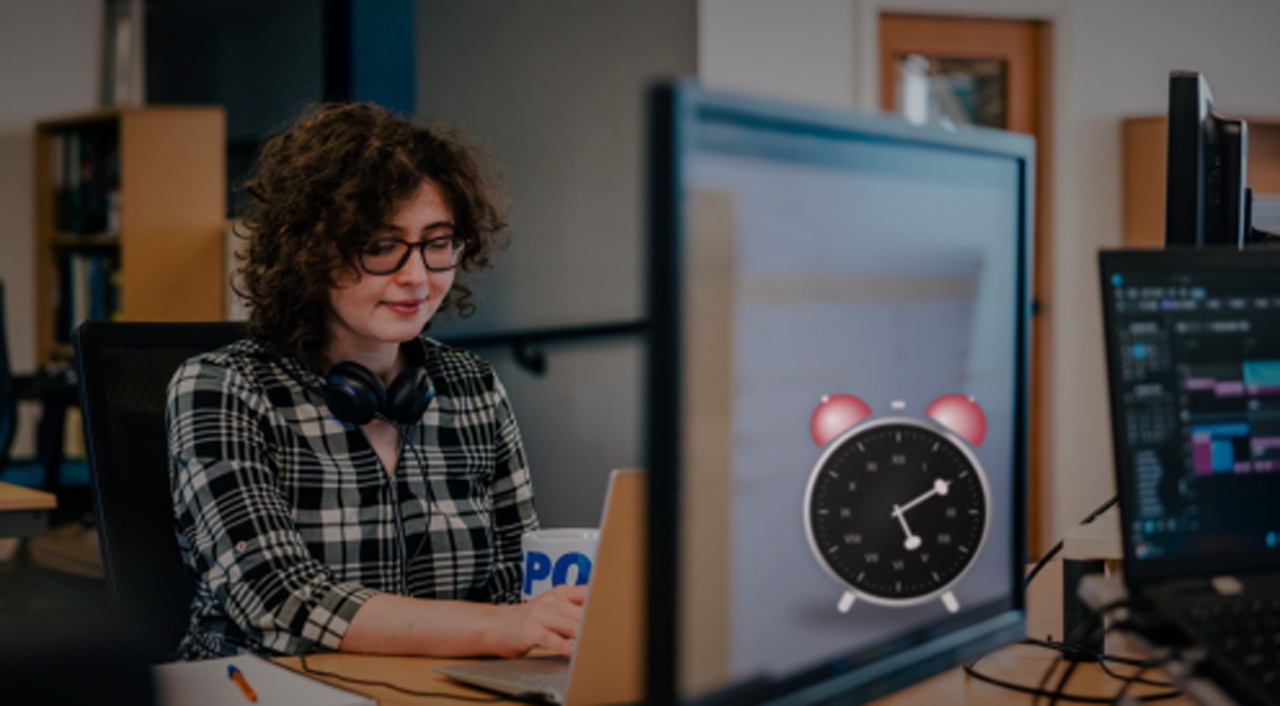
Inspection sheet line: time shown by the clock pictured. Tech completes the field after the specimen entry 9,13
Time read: 5,10
